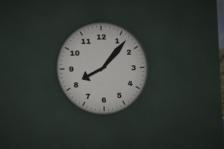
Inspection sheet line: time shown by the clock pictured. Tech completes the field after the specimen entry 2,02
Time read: 8,07
